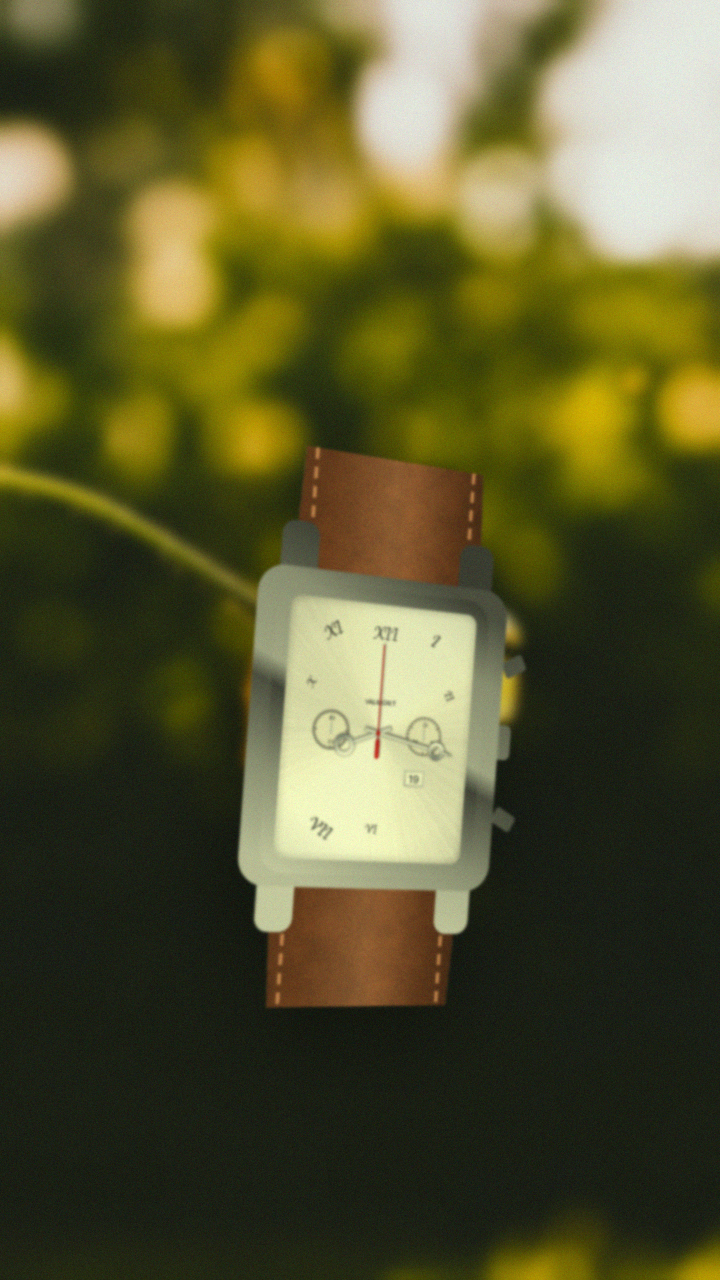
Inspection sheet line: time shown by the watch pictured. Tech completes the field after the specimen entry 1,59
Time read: 8,17
